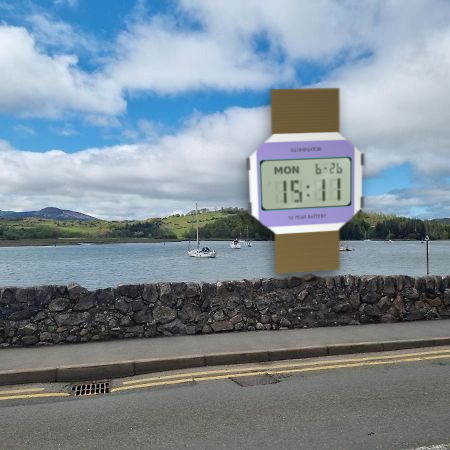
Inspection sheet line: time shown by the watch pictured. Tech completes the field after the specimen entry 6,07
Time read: 15,11
